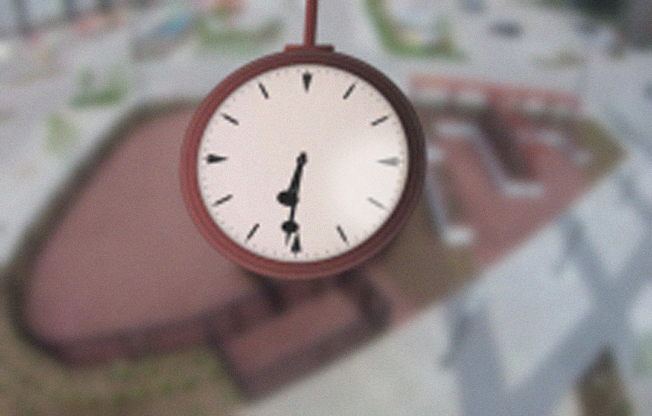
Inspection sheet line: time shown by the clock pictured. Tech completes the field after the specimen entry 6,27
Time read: 6,31
